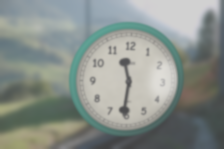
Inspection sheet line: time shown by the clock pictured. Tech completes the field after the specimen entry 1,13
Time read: 11,31
